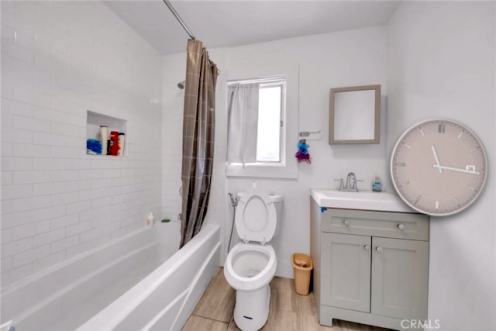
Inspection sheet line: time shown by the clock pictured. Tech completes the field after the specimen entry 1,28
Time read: 11,16
